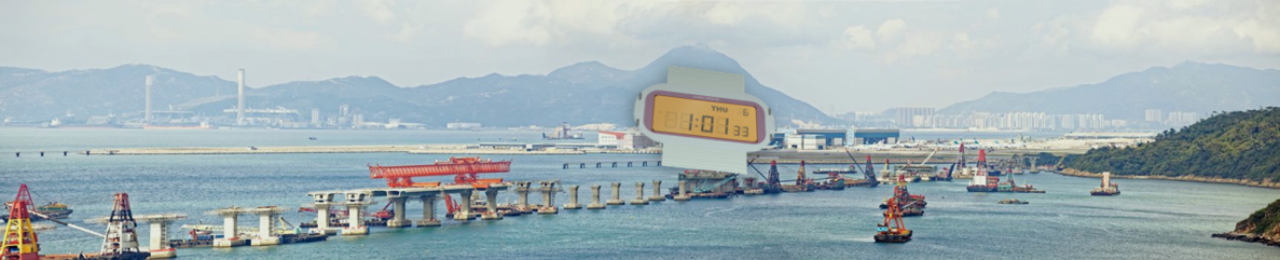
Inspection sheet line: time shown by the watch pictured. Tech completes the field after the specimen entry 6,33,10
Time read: 1,01,33
